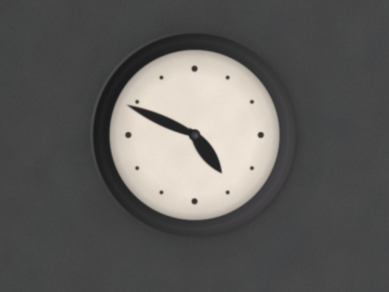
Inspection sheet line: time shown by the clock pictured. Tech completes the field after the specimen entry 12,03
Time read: 4,49
